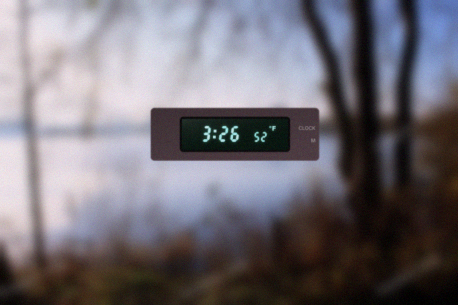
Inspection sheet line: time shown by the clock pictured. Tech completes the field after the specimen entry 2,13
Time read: 3,26
